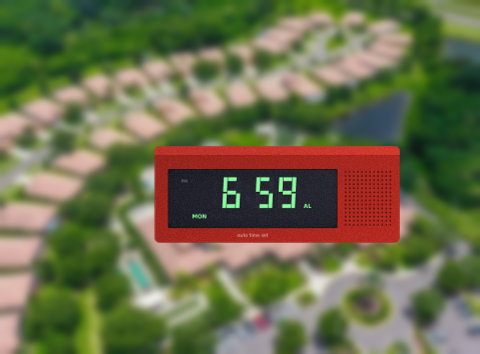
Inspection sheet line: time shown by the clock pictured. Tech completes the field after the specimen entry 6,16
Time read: 6,59
